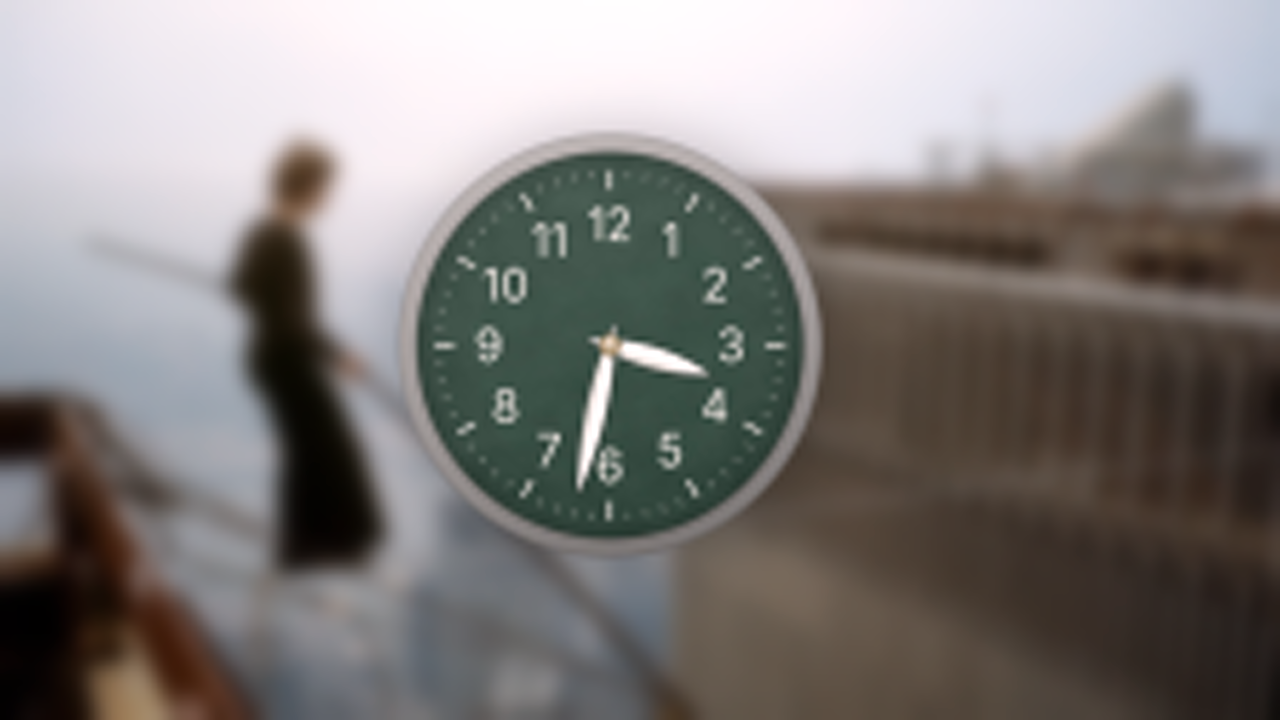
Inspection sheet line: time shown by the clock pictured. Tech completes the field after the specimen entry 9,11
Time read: 3,32
